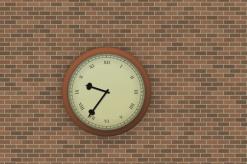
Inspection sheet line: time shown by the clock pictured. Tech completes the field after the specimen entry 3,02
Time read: 9,36
